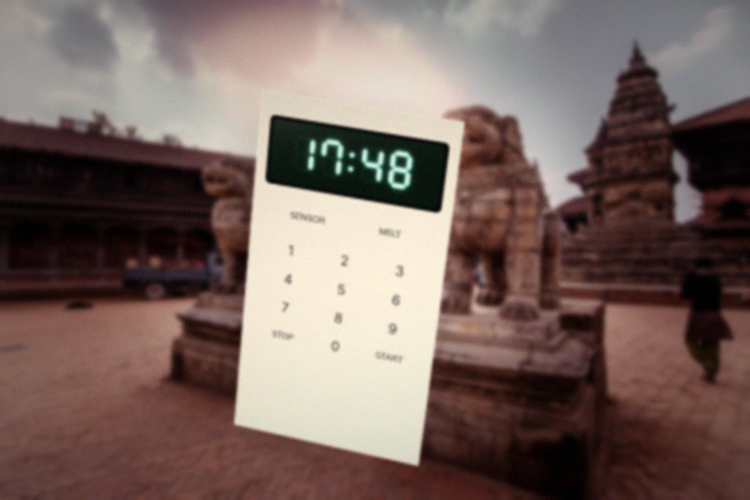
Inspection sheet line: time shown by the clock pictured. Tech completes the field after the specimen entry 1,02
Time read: 17,48
